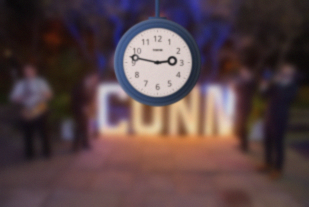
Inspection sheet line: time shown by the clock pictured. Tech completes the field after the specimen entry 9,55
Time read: 2,47
